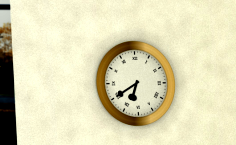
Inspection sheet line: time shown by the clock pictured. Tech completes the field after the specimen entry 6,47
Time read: 6,40
